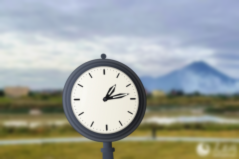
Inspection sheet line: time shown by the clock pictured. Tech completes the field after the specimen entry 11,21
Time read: 1,13
